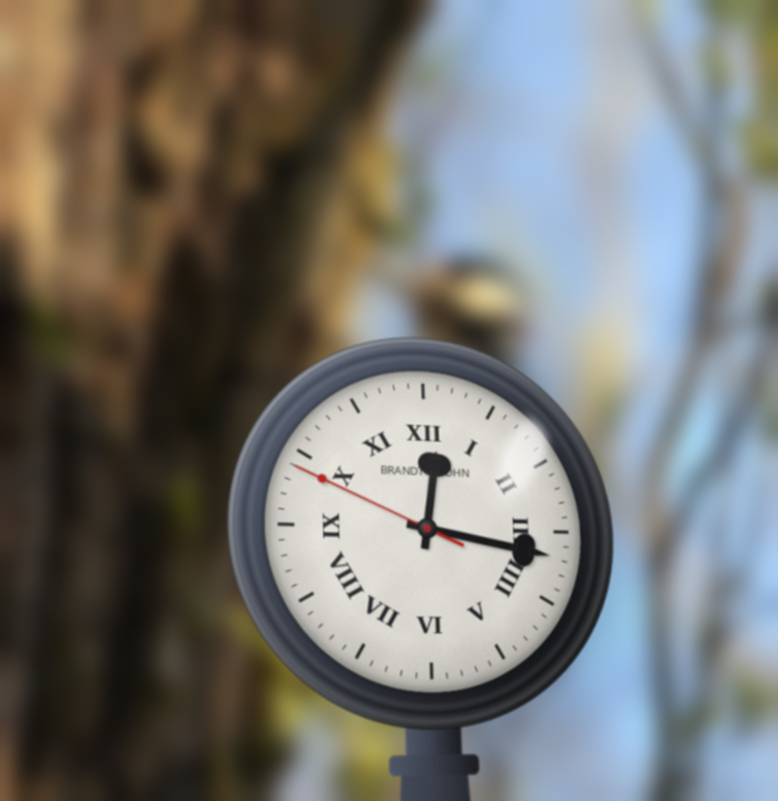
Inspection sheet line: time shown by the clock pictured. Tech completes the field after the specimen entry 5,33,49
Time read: 12,16,49
